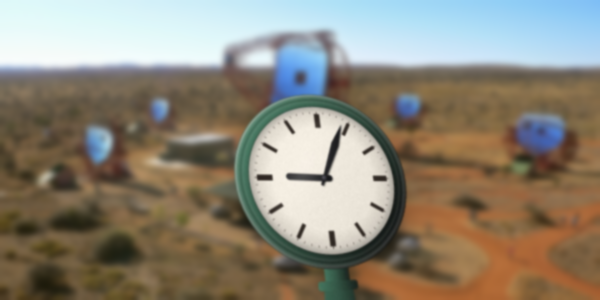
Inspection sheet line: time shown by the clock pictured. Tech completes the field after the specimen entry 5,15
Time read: 9,04
